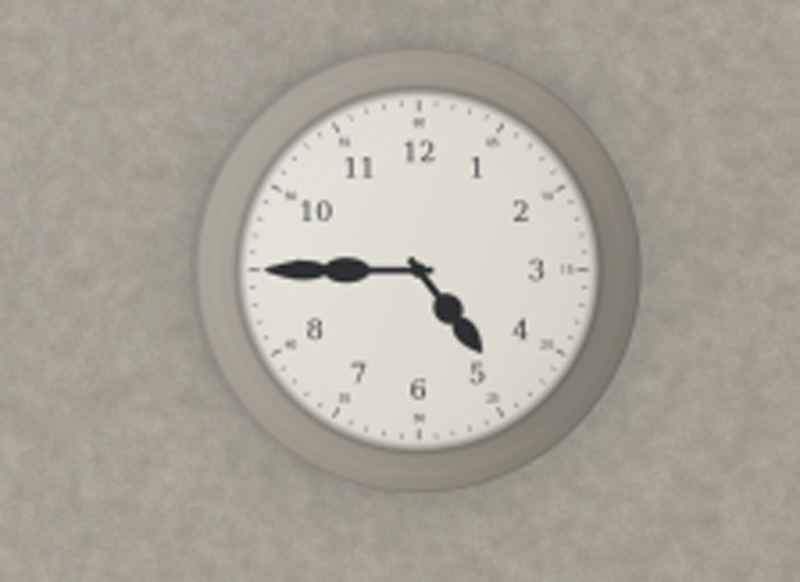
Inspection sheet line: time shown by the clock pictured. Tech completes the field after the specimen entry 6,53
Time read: 4,45
